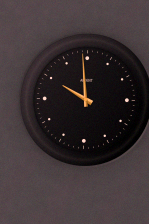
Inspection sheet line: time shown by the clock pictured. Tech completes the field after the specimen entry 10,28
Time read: 9,59
